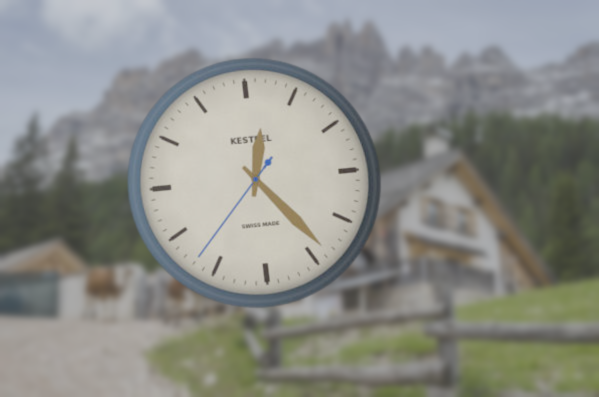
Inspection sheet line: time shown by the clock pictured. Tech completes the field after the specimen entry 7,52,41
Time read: 12,23,37
